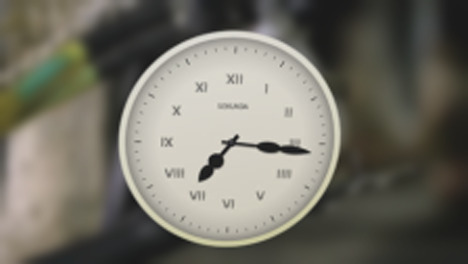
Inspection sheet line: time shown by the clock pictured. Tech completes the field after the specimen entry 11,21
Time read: 7,16
